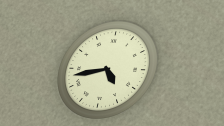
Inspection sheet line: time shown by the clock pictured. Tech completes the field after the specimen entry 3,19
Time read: 4,43
